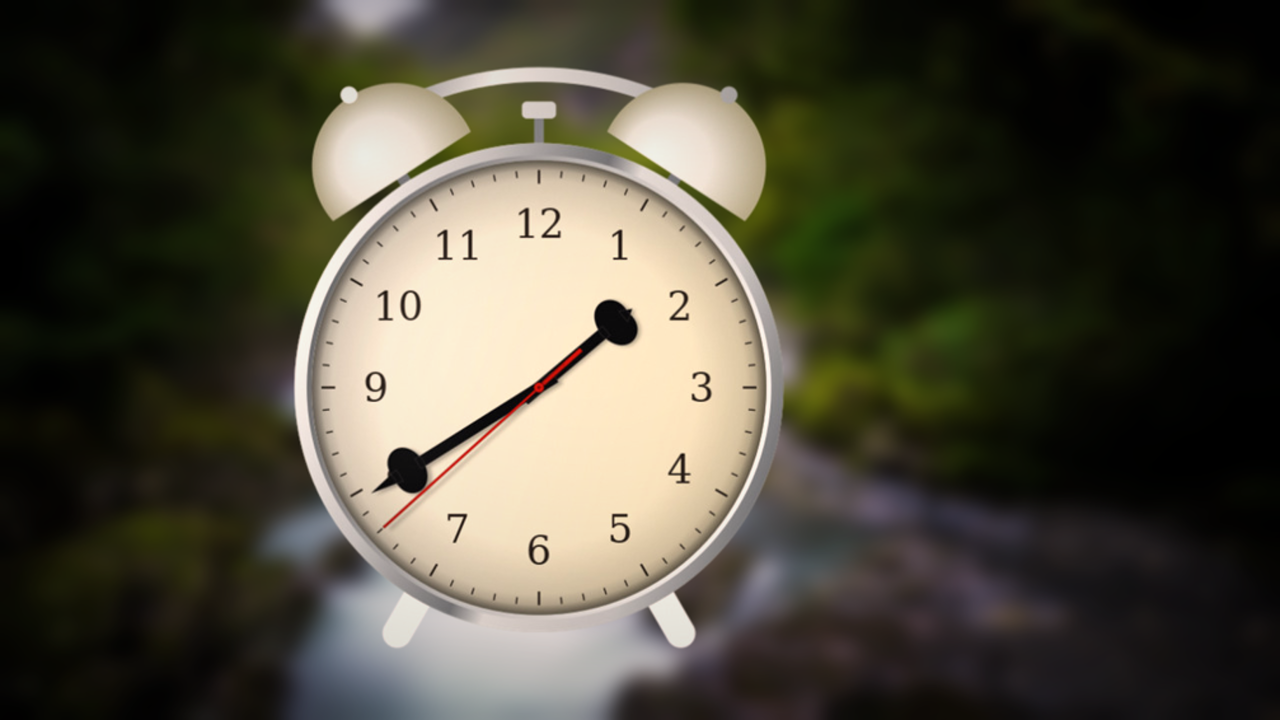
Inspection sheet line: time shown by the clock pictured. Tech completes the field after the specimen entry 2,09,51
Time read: 1,39,38
